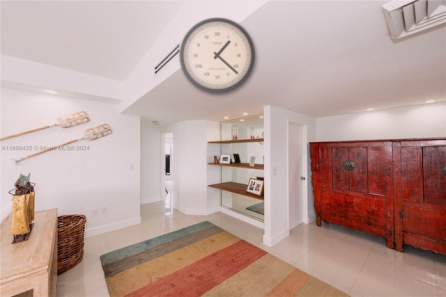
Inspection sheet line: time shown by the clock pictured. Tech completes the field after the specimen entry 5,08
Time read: 1,22
